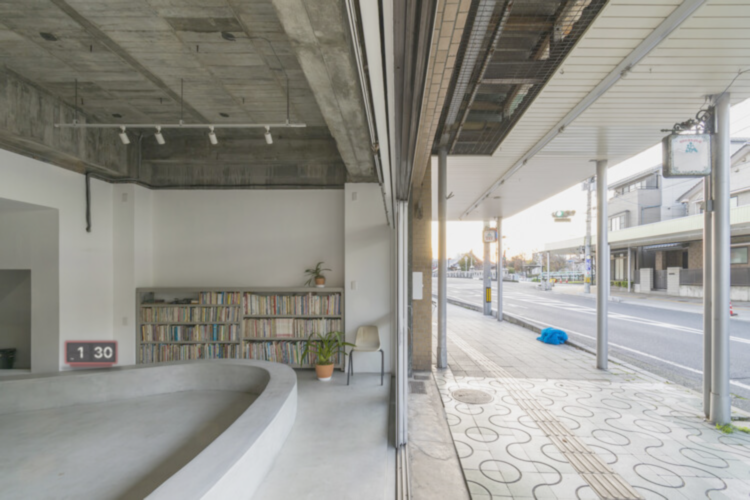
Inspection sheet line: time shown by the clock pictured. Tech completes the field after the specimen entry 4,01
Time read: 1,30
